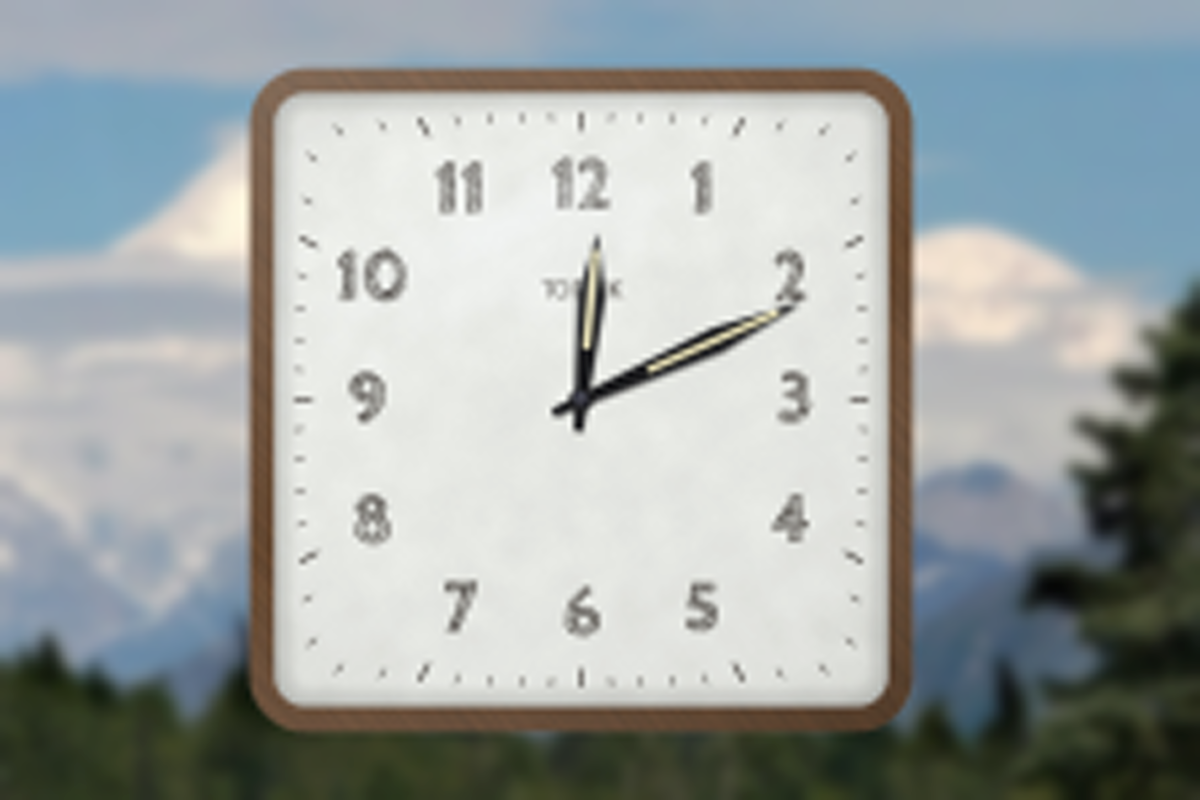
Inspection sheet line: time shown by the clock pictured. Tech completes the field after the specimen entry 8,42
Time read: 12,11
